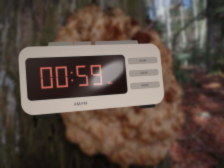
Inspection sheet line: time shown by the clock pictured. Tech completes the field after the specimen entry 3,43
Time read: 0,59
